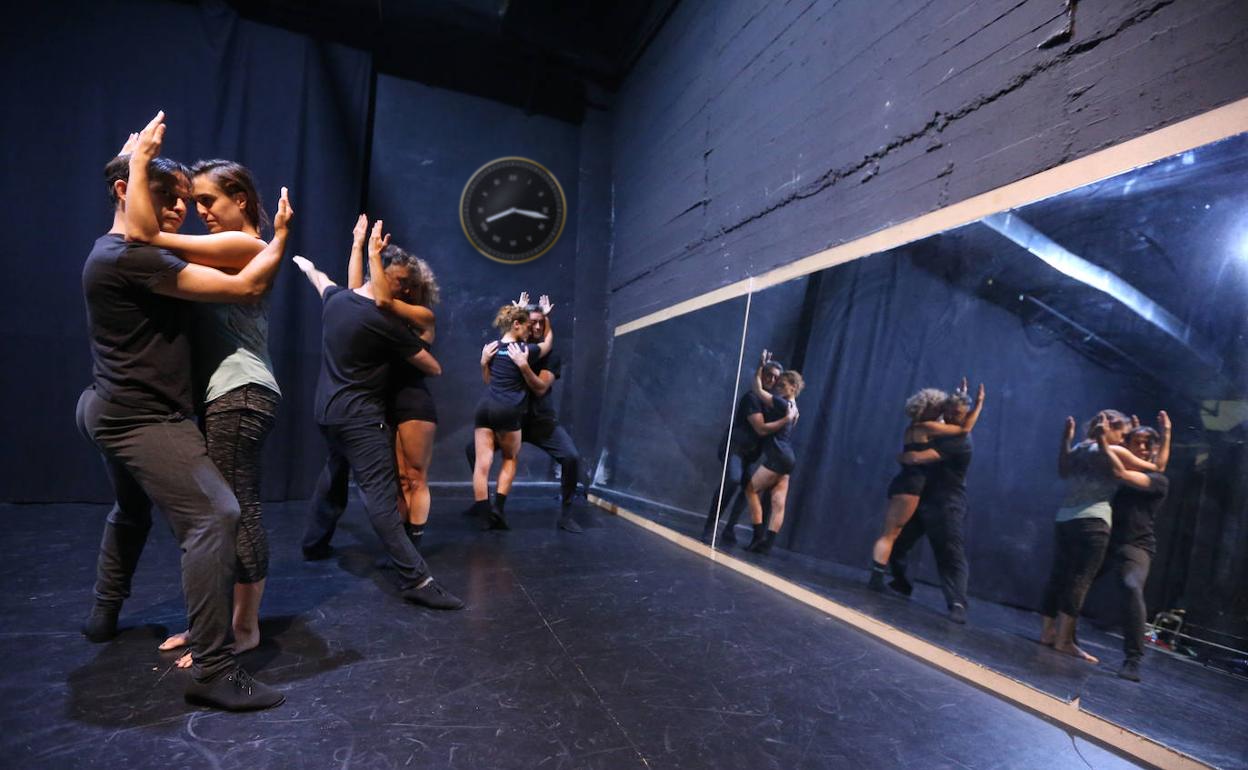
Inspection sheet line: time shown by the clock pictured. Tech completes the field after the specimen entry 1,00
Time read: 8,17
